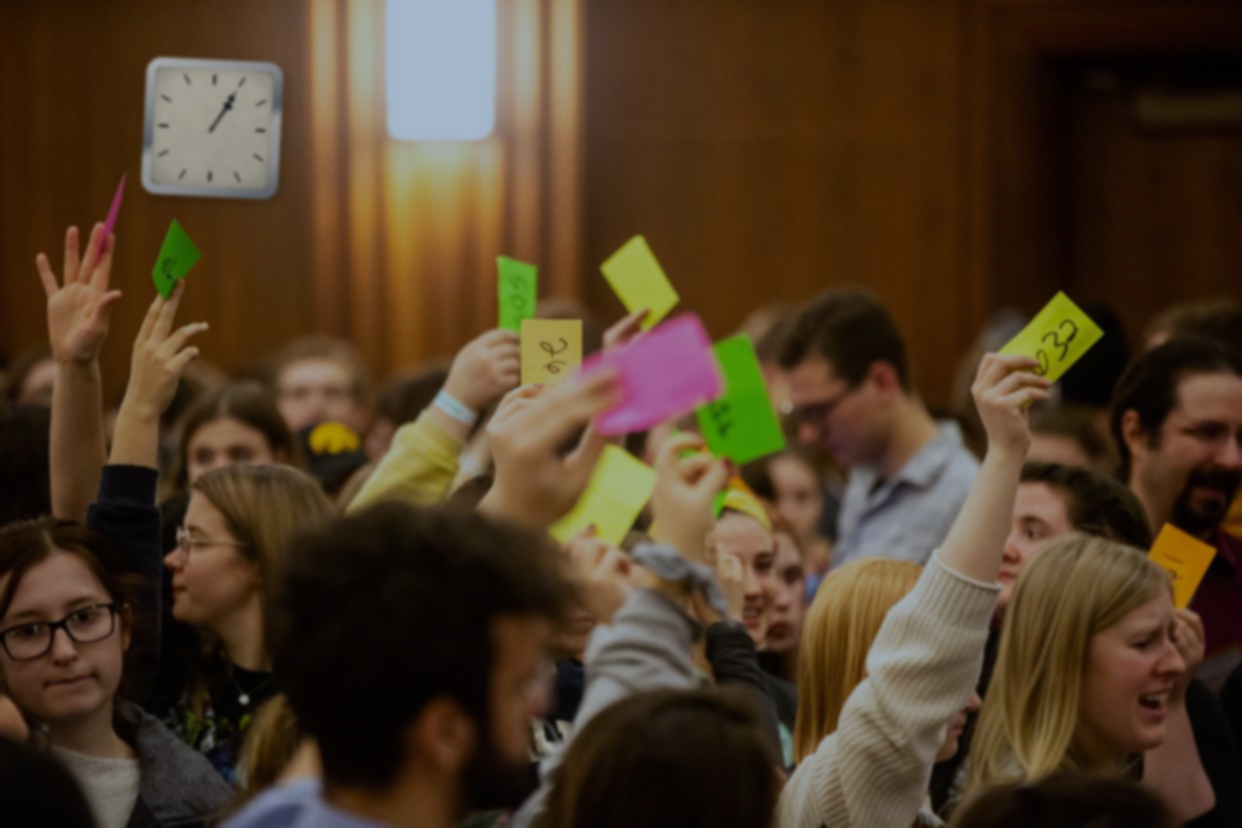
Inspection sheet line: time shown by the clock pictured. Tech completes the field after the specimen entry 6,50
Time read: 1,05
